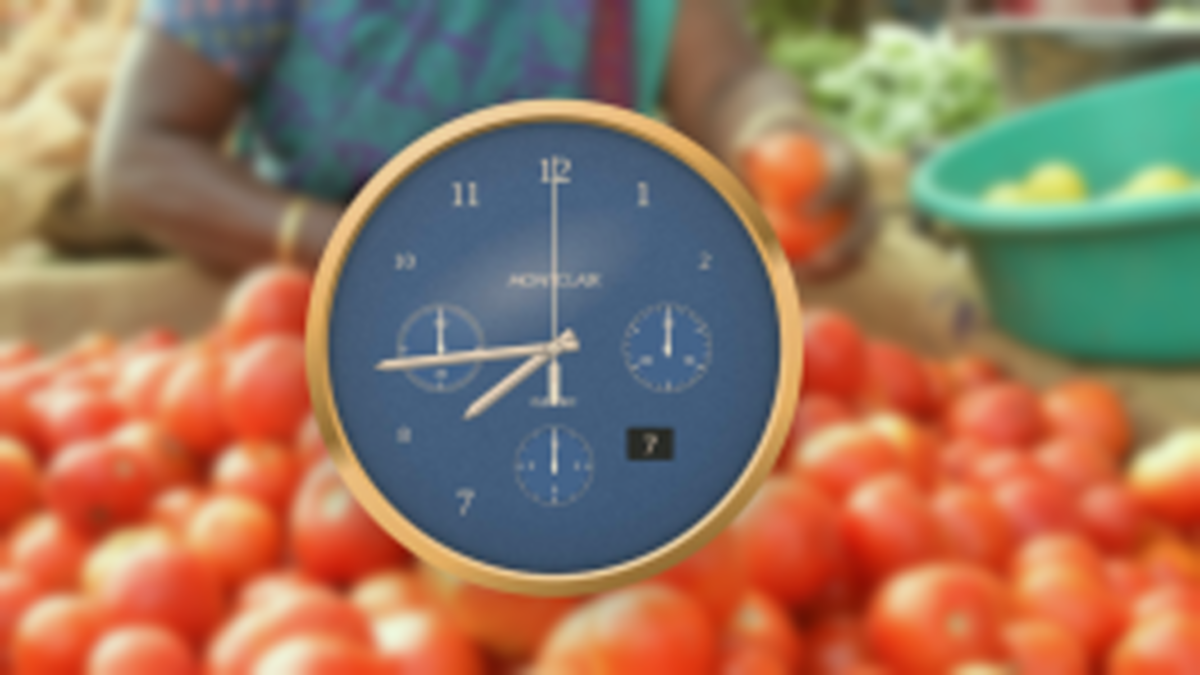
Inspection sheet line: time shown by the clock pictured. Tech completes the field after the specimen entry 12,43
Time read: 7,44
